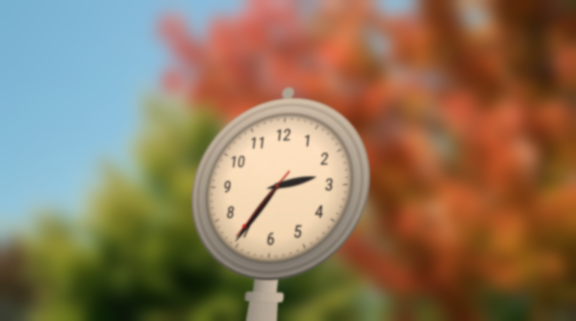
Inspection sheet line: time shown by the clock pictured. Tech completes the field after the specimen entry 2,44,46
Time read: 2,35,36
